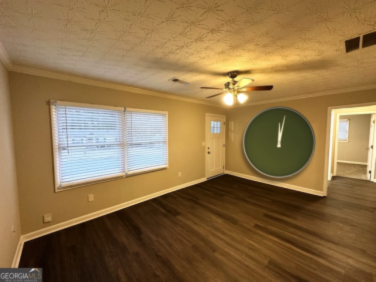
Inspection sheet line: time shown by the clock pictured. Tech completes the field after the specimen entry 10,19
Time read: 12,02
